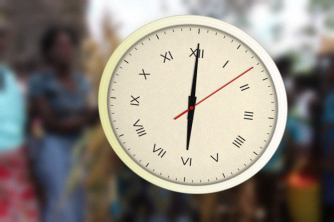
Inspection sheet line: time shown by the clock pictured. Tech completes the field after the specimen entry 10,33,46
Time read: 6,00,08
